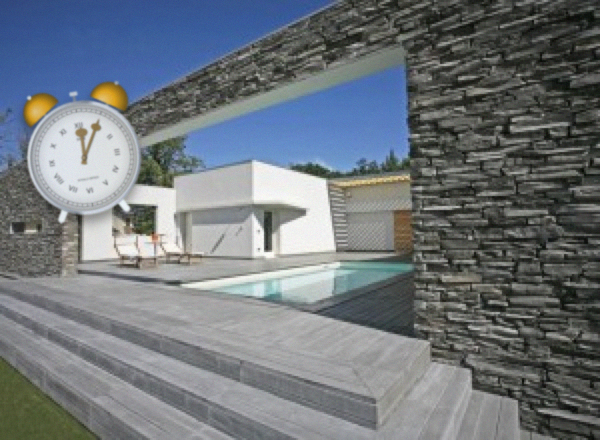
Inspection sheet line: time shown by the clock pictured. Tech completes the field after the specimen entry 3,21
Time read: 12,05
